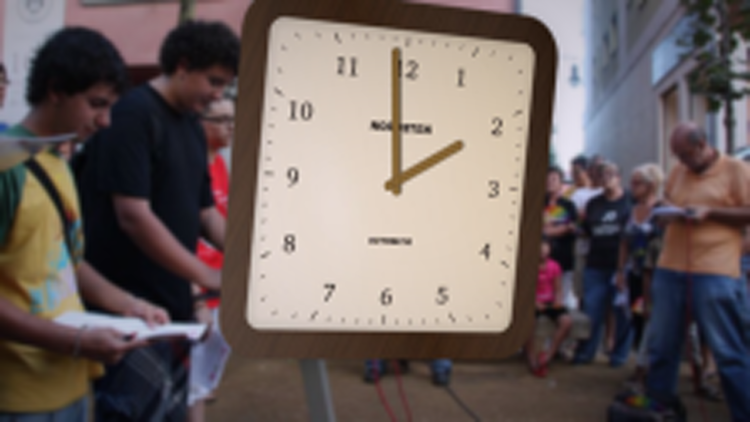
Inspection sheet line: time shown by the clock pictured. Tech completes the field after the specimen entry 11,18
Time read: 1,59
